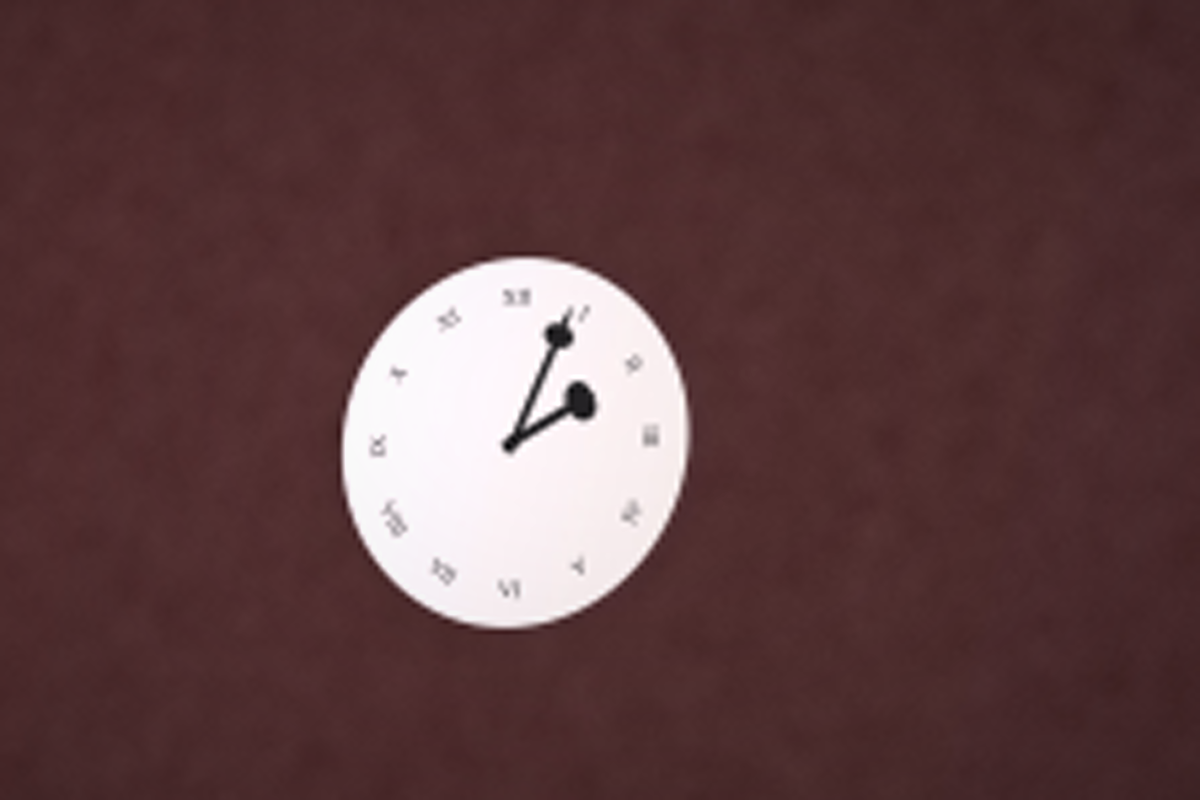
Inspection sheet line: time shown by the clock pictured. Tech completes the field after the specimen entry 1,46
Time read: 2,04
